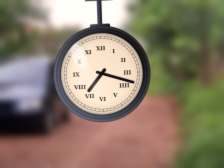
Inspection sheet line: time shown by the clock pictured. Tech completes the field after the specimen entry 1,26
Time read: 7,18
